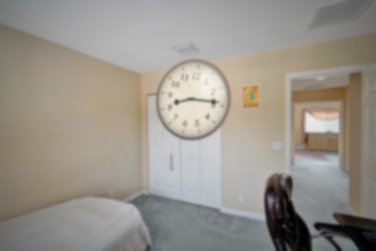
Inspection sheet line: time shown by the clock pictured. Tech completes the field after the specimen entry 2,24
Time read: 8,14
